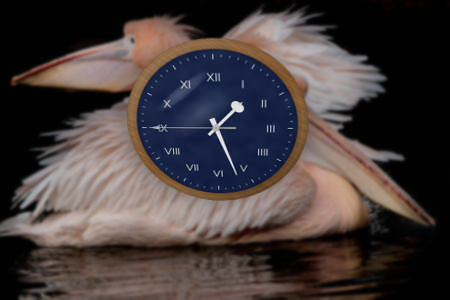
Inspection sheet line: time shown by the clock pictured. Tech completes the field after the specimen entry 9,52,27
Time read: 1,26,45
